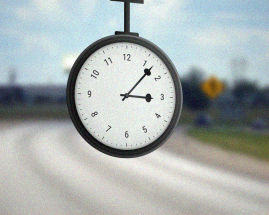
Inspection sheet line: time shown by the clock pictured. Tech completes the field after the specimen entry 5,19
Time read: 3,07
